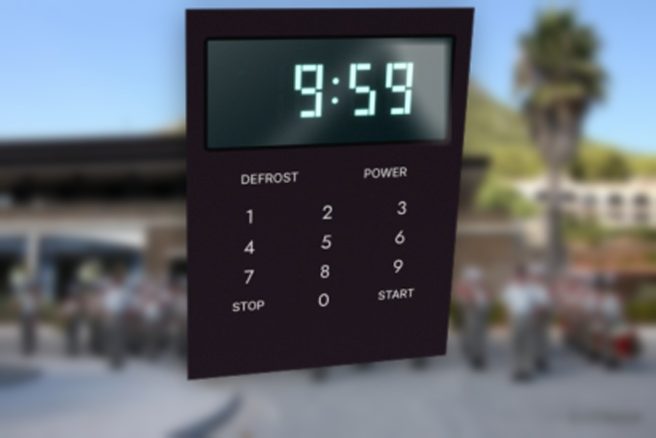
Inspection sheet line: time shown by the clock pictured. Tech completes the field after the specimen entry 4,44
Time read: 9,59
